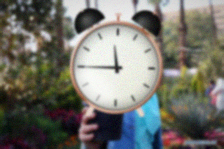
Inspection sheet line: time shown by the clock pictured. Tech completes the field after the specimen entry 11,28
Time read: 11,45
